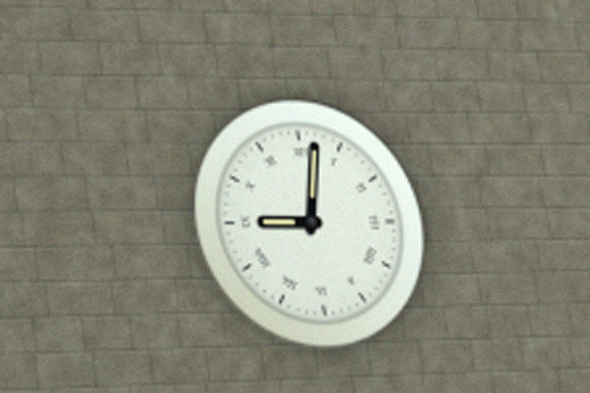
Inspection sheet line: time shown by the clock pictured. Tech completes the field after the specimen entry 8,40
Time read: 9,02
